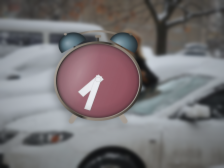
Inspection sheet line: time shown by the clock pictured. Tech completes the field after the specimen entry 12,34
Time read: 7,33
